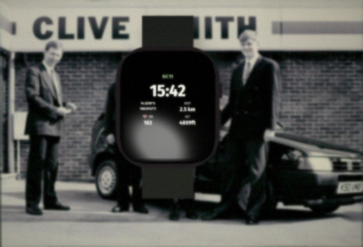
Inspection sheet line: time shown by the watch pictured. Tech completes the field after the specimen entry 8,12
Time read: 15,42
